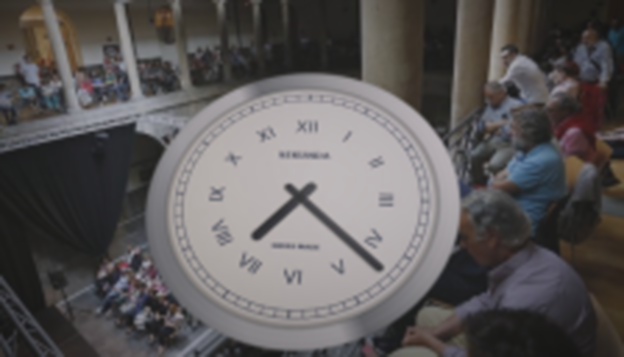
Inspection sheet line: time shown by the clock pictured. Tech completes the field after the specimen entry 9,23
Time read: 7,22
